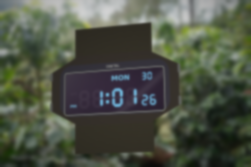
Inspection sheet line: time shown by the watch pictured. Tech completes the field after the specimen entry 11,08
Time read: 1,01
